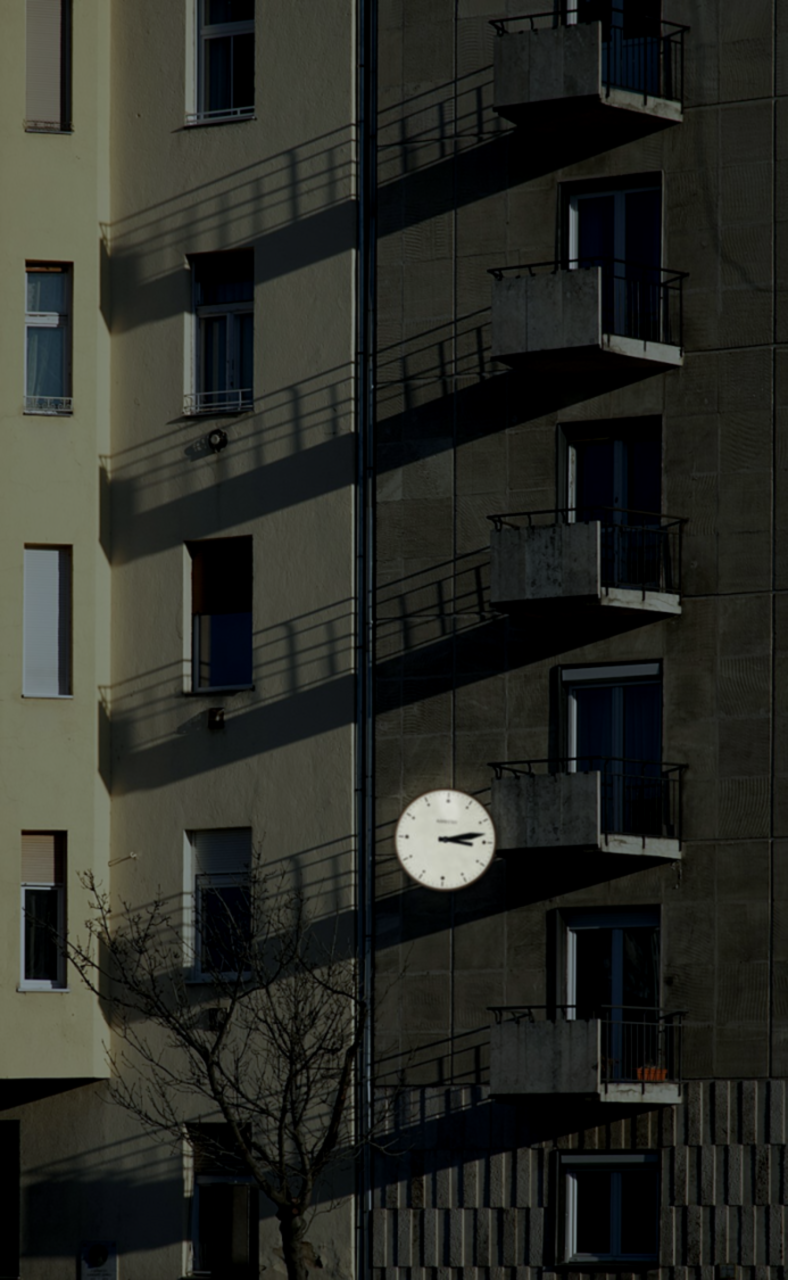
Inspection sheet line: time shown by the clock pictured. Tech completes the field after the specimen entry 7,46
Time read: 3,13
